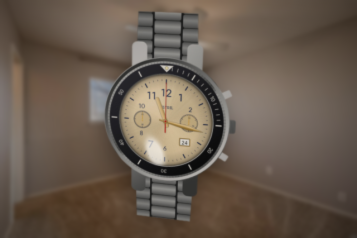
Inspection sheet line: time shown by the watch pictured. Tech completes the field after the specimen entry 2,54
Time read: 11,17
